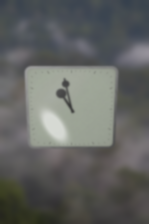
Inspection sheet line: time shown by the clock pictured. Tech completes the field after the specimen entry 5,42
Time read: 10,58
